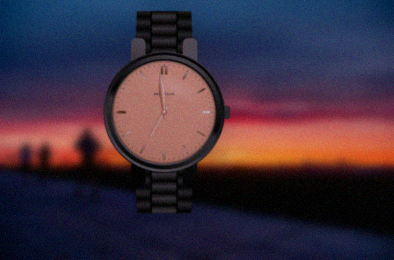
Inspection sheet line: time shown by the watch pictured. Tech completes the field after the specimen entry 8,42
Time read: 6,59
